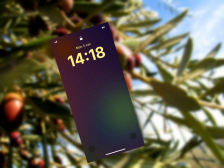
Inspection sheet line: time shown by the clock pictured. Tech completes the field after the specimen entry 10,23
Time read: 14,18
